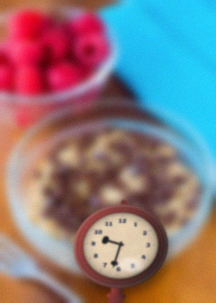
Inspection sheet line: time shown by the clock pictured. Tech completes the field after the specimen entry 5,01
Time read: 9,32
